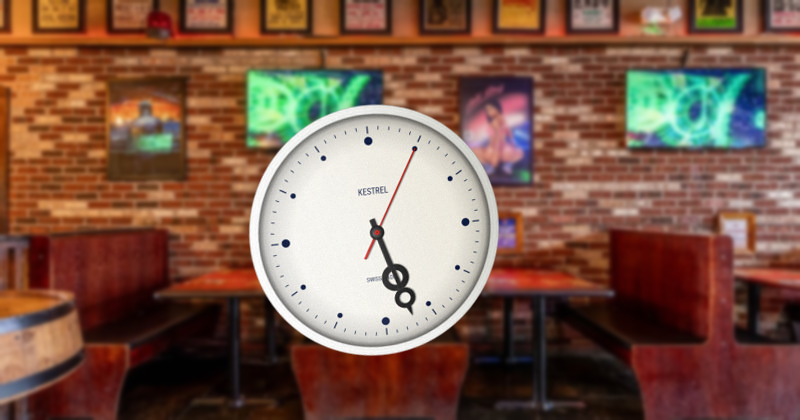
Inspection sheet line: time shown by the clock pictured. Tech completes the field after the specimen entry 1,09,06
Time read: 5,27,05
